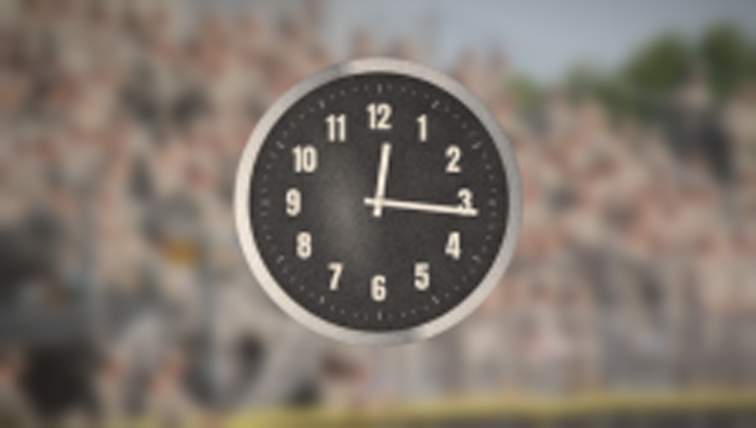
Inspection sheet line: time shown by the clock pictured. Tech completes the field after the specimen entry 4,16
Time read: 12,16
